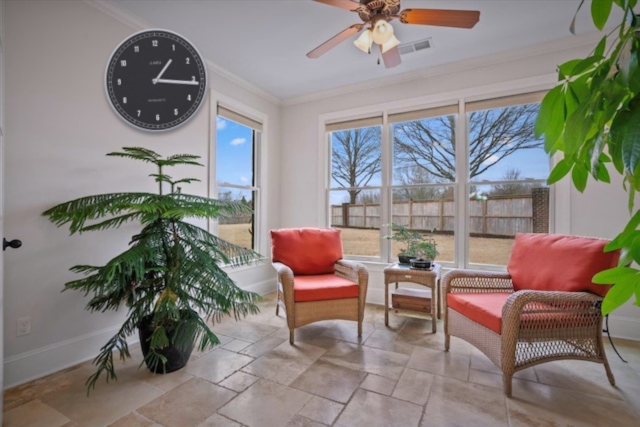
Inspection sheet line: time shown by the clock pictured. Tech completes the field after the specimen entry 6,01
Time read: 1,16
